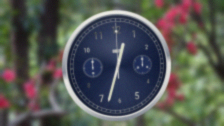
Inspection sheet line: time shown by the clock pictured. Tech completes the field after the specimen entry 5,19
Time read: 12,33
